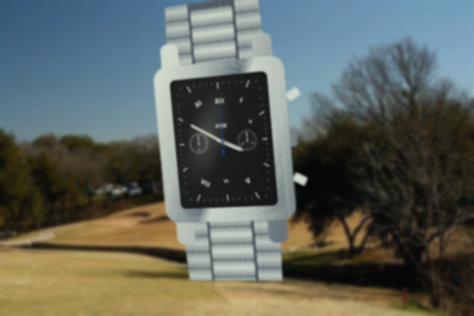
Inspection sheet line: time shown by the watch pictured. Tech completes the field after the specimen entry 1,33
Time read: 3,50
